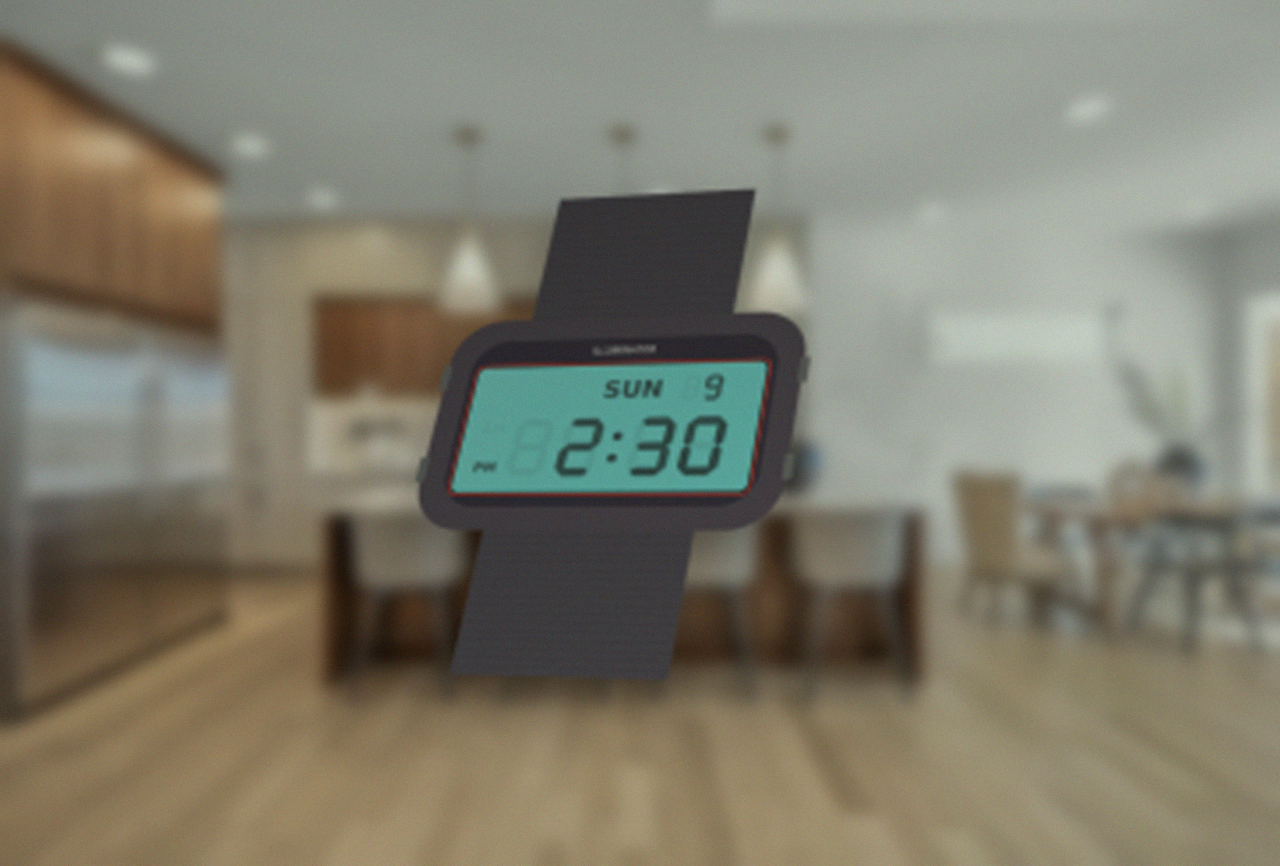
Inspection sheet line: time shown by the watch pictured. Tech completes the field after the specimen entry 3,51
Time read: 2,30
